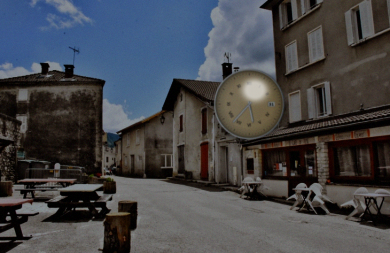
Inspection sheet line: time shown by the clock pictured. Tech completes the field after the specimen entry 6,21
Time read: 5,37
